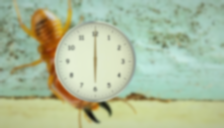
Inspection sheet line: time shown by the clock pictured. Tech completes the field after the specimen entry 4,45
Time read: 6,00
